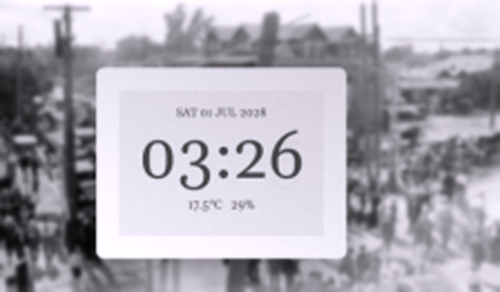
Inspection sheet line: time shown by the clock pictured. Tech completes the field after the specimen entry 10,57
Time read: 3,26
